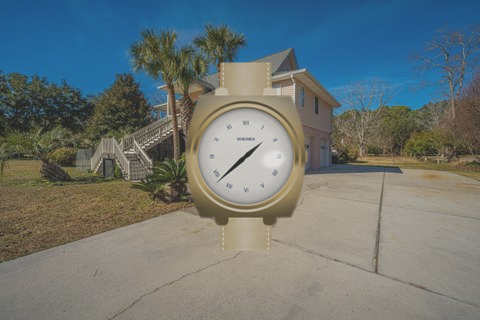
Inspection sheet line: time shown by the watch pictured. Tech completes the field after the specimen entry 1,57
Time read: 1,38
